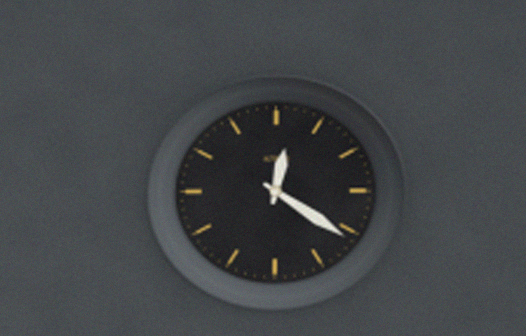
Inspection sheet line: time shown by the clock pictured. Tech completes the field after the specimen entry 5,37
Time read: 12,21
